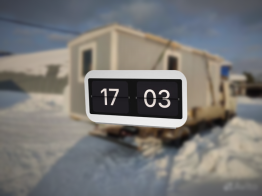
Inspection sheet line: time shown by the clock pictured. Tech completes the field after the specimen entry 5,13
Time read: 17,03
